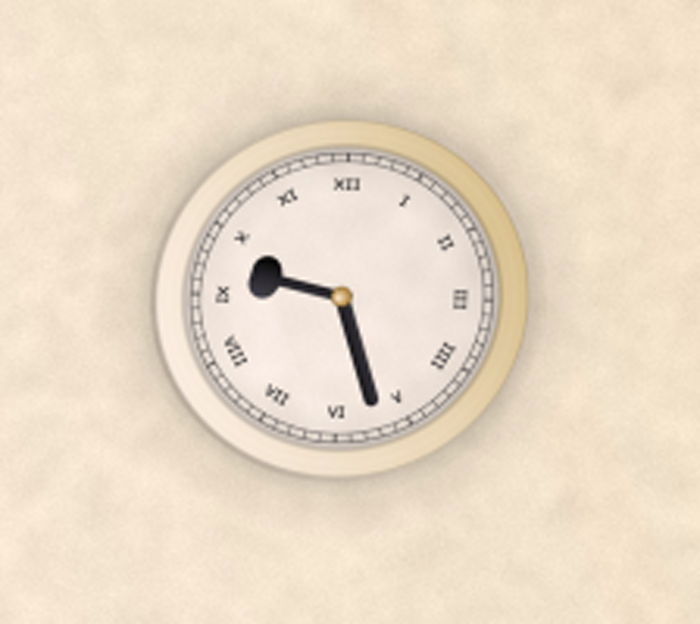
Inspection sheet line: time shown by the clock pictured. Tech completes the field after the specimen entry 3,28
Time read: 9,27
